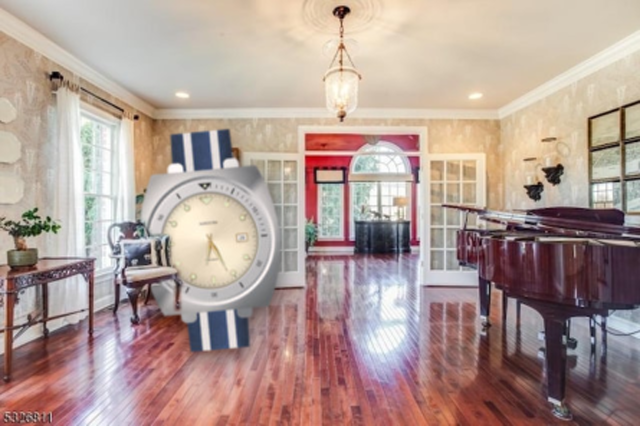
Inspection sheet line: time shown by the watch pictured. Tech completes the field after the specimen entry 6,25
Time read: 6,26
